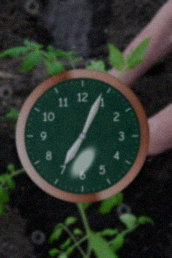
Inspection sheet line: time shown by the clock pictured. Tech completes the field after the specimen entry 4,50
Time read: 7,04
